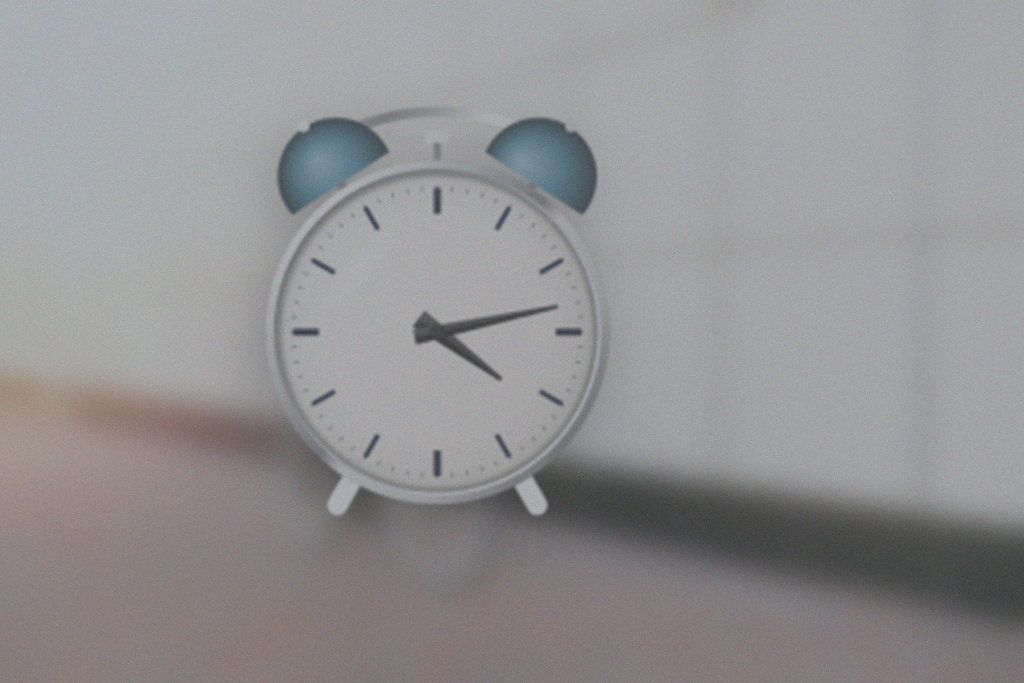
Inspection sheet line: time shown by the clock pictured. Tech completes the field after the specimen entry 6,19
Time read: 4,13
